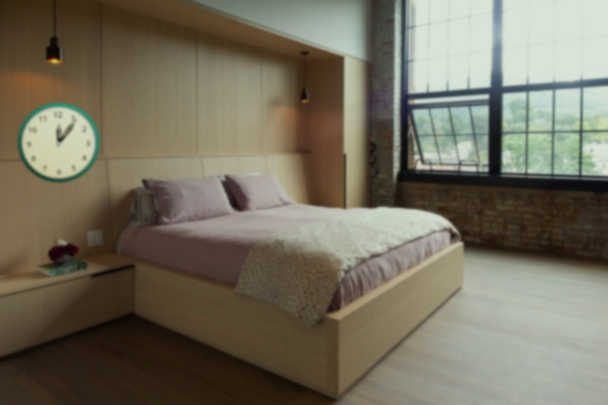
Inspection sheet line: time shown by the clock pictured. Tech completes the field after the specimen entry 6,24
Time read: 12,06
